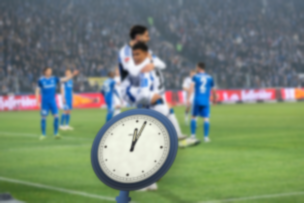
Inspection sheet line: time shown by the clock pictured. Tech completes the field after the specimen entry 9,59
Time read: 12,03
